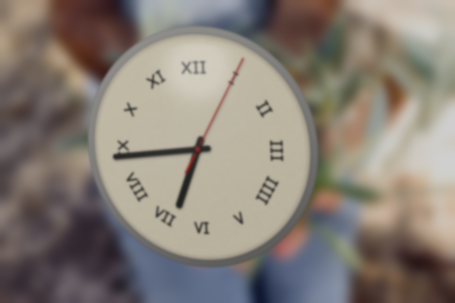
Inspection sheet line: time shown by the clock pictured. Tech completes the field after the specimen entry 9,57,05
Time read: 6,44,05
